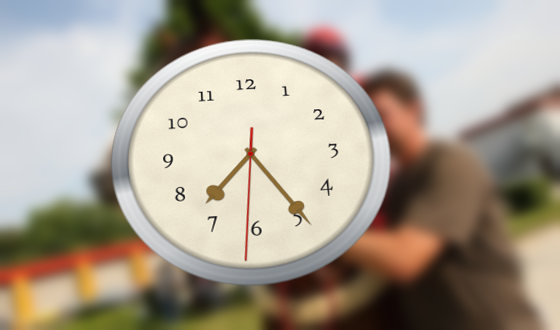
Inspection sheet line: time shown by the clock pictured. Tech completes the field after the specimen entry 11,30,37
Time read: 7,24,31
